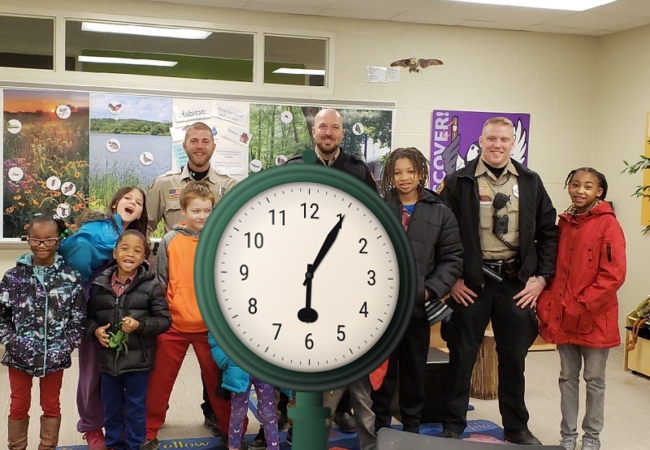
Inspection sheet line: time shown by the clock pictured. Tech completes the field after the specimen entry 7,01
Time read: 6,05
